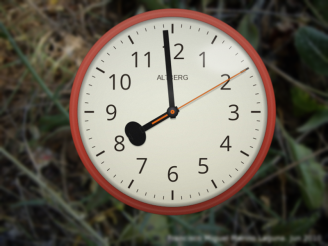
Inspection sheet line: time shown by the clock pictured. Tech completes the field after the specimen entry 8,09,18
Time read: 7,59,10
